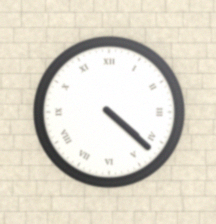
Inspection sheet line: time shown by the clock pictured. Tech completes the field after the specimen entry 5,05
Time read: 4,22
